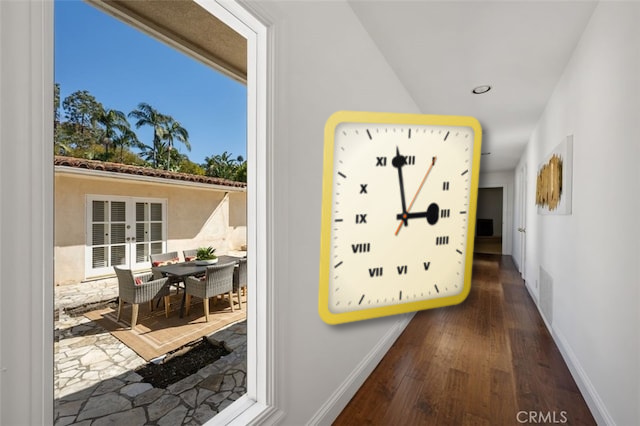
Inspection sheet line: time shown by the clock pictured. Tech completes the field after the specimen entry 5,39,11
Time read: 2,58,05
